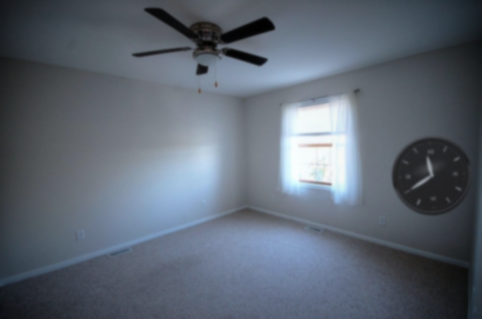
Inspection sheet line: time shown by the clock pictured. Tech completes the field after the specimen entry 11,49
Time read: 11,40
